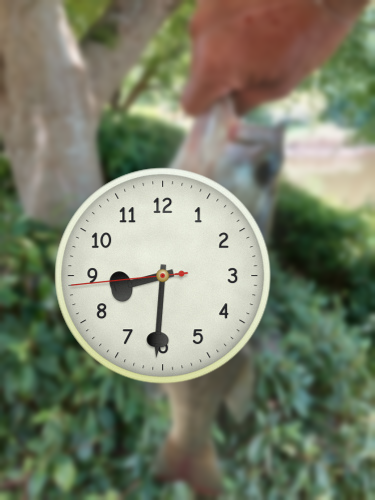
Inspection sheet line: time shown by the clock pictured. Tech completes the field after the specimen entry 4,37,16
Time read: 8,30,44
